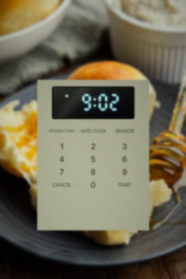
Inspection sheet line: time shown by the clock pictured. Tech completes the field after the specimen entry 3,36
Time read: 9,02
